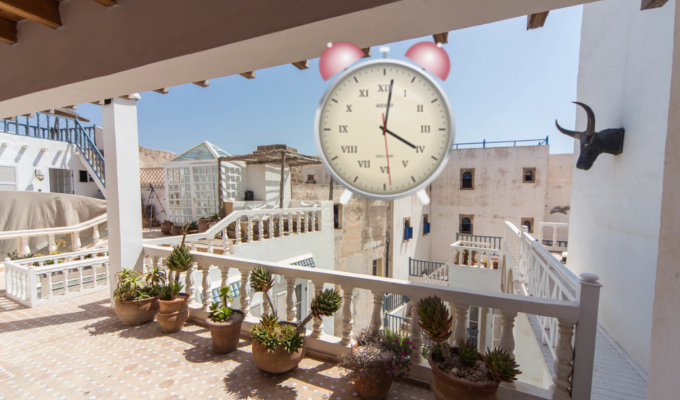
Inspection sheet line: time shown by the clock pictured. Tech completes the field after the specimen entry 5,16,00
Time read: 4,01,29
